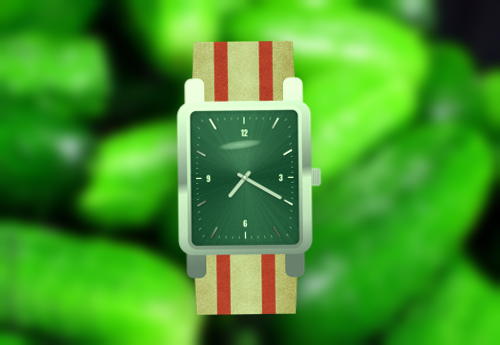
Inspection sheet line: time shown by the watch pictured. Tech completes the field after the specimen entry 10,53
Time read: 7,20
